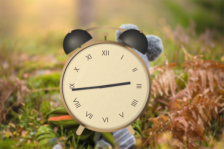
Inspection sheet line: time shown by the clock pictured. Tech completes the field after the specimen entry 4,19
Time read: 2,44
